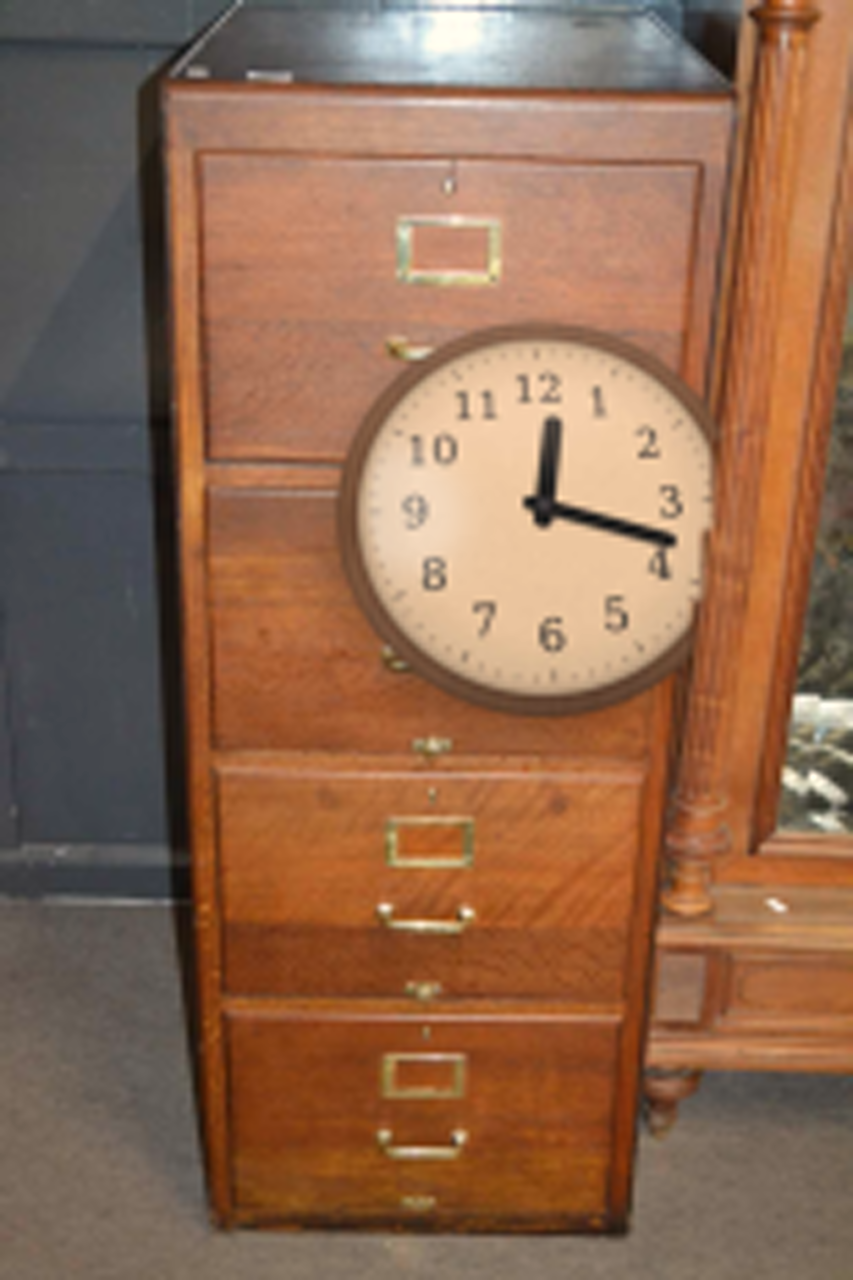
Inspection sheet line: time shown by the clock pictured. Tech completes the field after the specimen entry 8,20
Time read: 12,18
